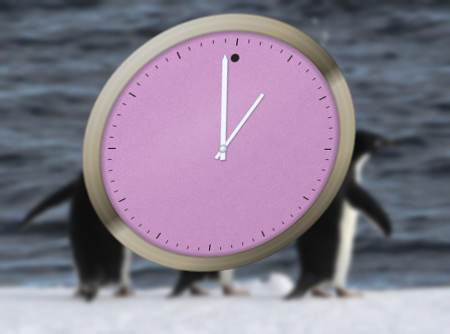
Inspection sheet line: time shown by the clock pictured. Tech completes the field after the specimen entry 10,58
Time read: 12,59
